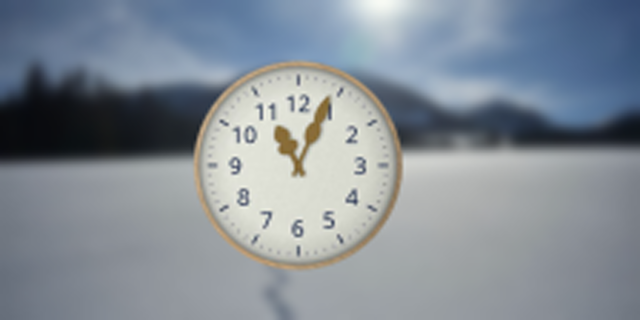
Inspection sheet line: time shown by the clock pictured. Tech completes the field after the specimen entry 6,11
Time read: 11,04
